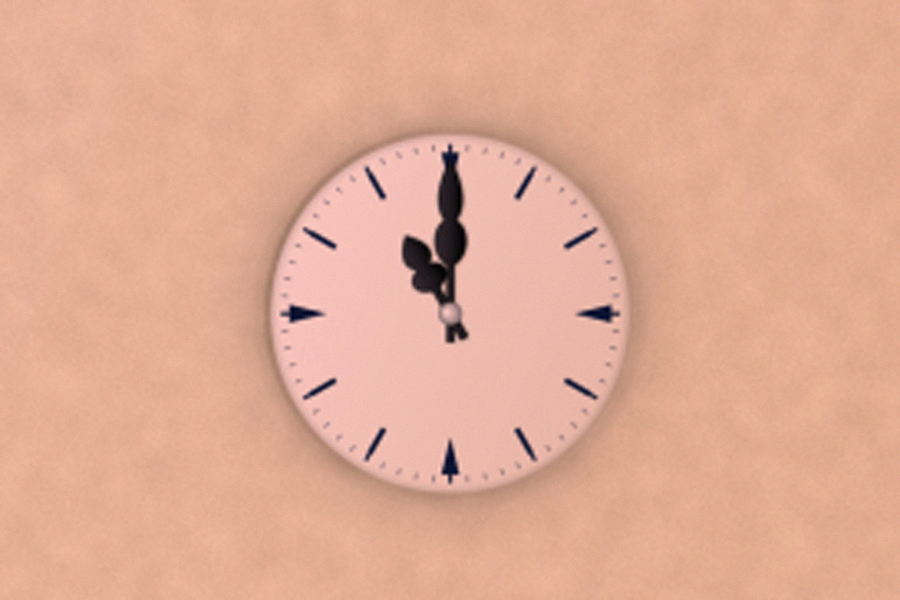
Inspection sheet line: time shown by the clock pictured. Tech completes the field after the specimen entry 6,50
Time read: 11,00
